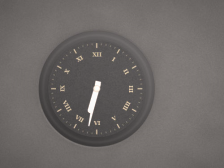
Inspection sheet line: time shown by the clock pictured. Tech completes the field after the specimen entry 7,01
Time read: 6,32
